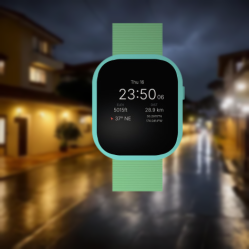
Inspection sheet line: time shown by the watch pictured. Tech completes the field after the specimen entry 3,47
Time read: 23,50
